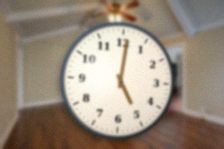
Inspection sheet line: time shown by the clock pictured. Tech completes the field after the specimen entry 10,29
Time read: 5,01
